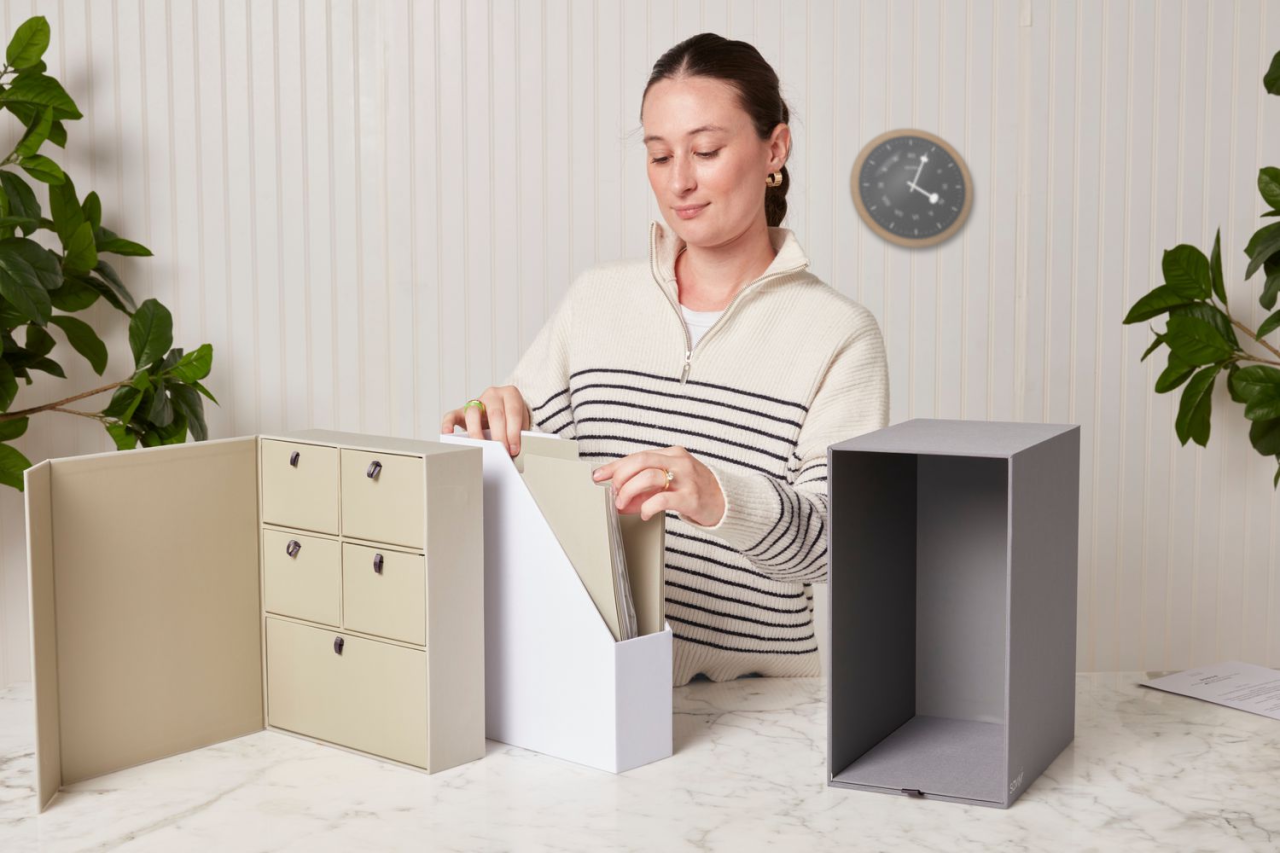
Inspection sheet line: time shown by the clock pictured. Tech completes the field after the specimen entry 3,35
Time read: 4,04
